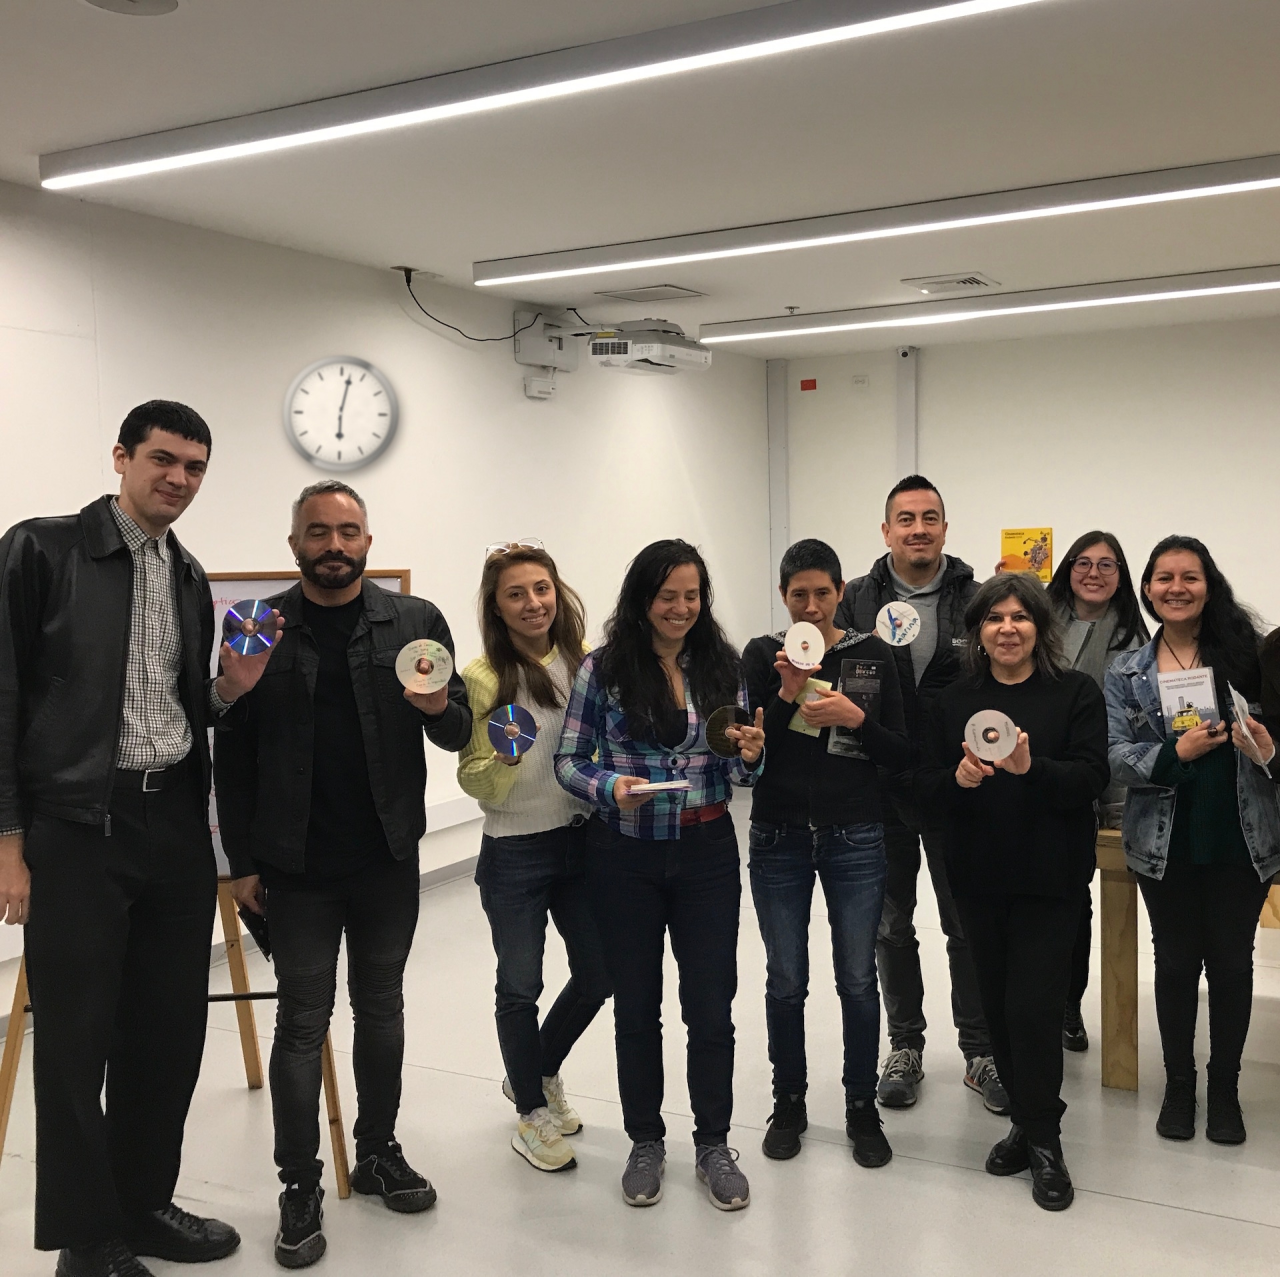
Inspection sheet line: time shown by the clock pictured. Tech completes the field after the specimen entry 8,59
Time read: 6,02
